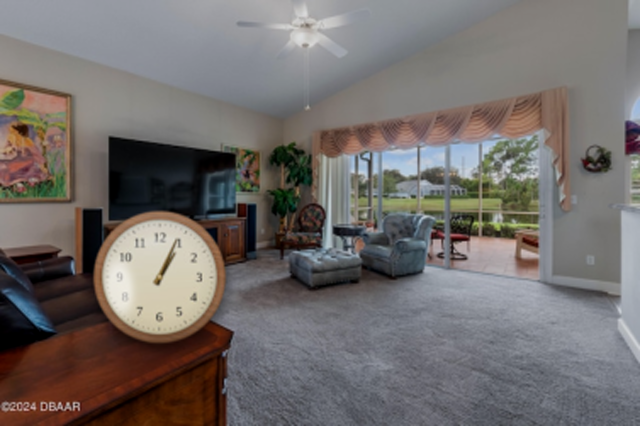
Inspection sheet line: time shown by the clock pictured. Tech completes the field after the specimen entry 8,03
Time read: 1,04
